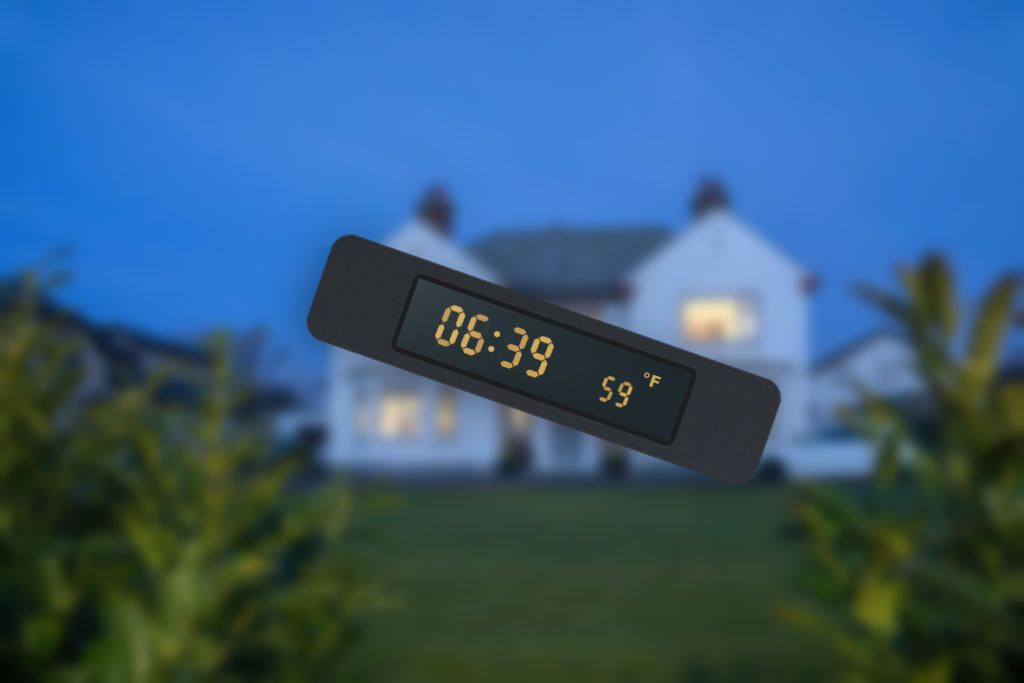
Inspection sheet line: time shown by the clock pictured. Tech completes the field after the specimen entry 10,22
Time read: 6,39
